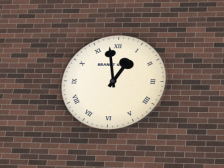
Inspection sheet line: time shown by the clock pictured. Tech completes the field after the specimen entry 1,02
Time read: 12,58
